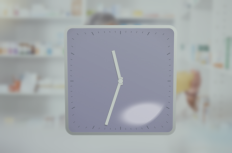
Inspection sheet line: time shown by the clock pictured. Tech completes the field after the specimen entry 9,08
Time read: 11,33
